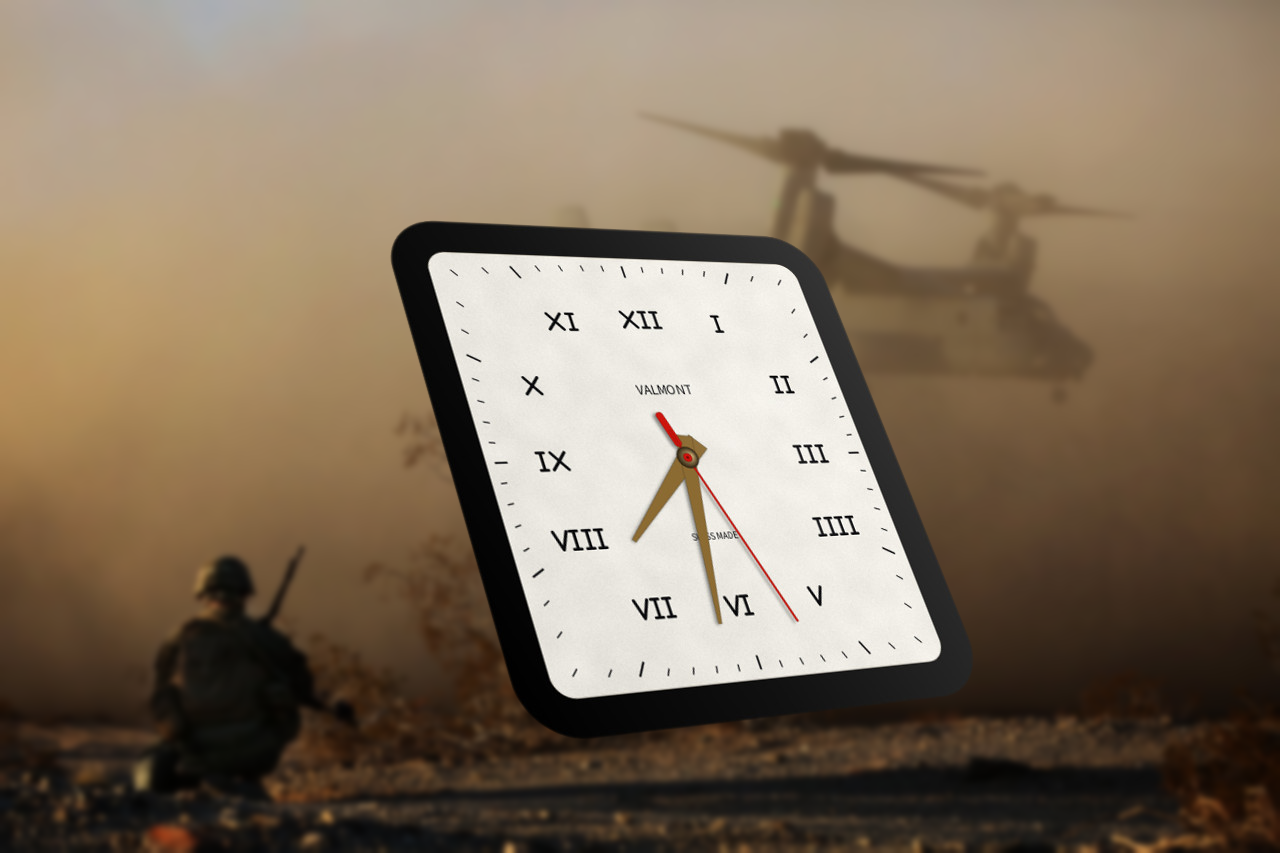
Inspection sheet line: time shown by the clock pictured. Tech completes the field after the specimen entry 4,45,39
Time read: 7,31,27
